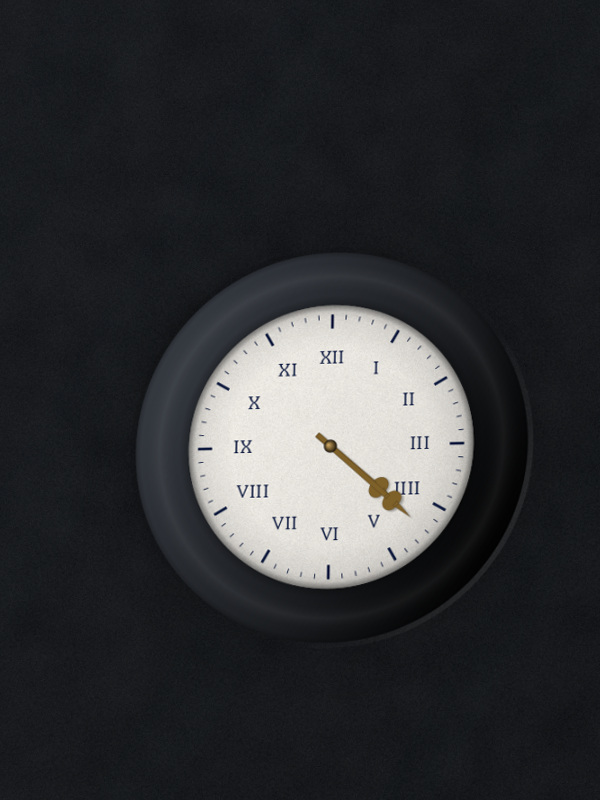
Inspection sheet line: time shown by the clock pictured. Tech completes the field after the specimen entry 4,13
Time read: 4,22
